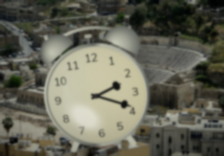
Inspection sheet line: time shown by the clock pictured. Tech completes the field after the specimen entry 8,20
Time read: 2,19
